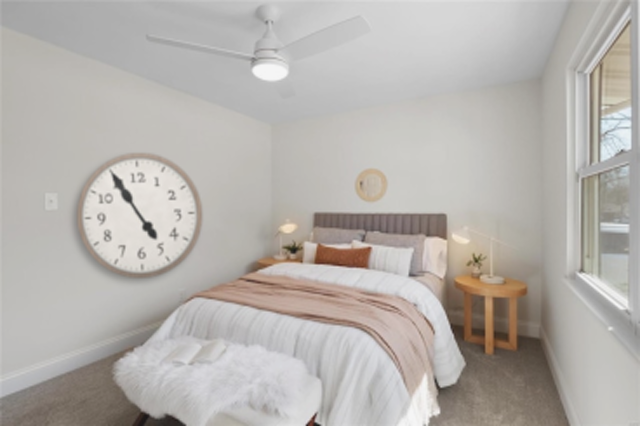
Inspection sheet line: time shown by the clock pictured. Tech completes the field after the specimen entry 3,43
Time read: 4,55
